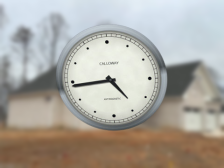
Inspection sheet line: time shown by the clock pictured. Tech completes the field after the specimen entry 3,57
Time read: 4,44
